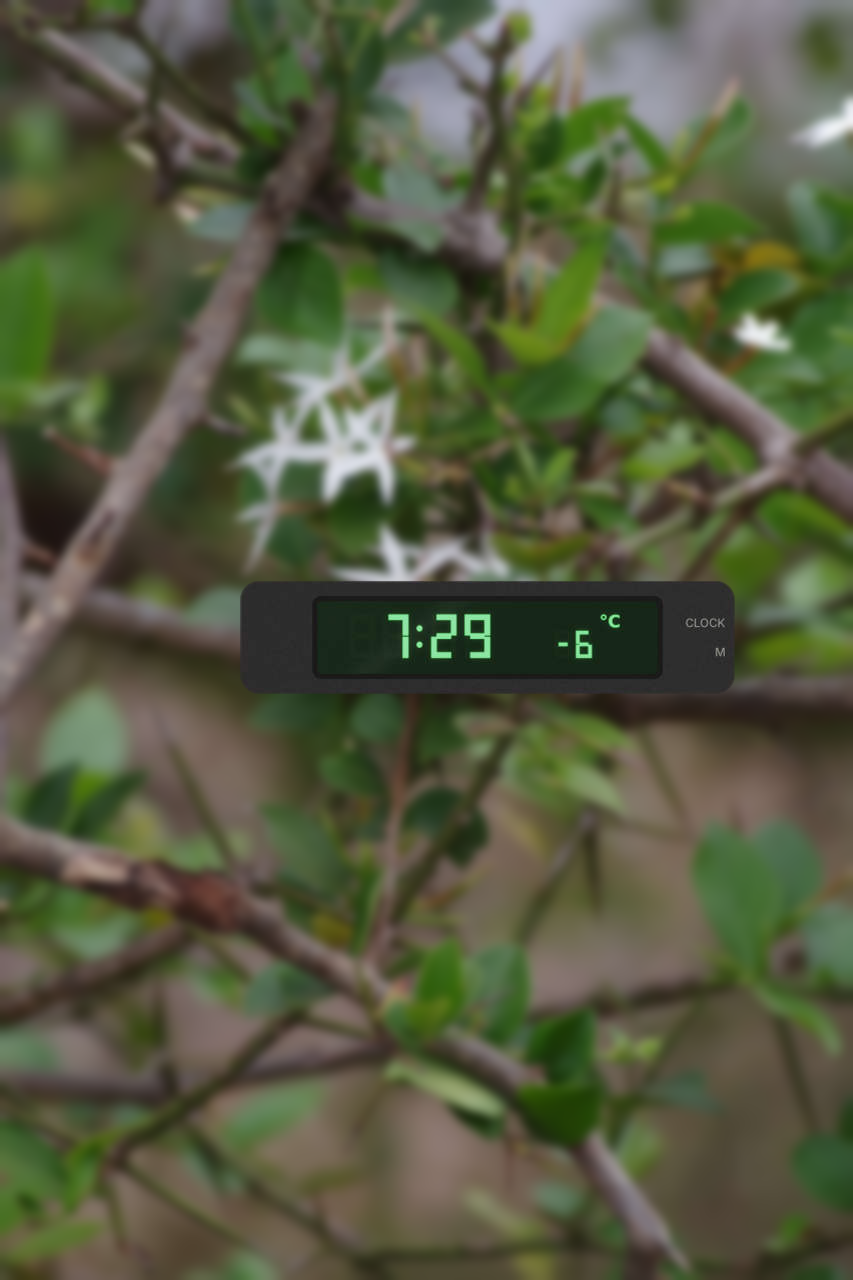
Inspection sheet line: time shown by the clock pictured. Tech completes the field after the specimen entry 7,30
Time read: 7,29
